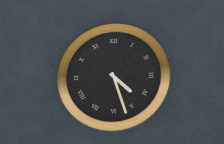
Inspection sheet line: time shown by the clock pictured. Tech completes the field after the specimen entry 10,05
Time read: 4,27
